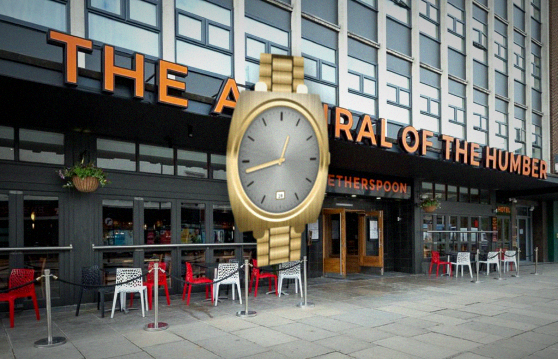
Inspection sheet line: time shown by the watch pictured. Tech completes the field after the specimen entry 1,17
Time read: 12,43
